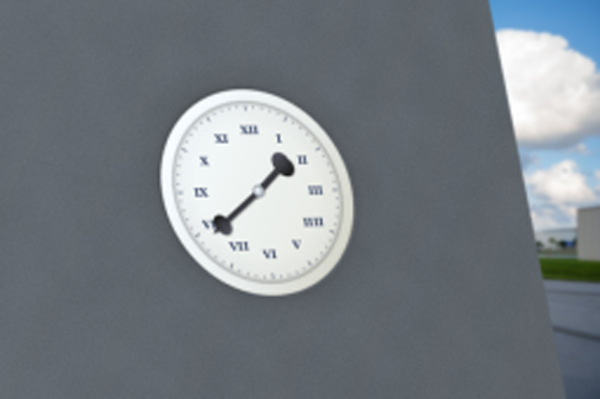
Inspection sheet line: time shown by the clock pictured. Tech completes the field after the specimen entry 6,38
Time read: 1,39
